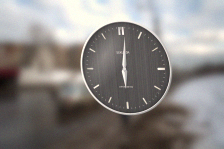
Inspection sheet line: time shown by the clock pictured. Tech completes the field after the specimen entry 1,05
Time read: 6,01
